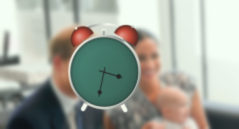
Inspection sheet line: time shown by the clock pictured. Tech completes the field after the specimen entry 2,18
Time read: 3,32
